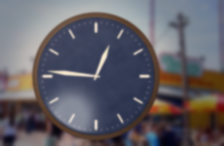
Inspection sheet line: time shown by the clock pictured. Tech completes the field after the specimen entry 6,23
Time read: 12,46
